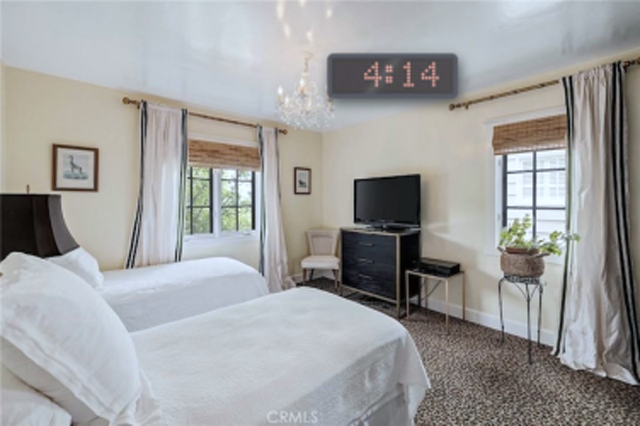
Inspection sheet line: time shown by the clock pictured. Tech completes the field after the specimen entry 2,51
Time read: 4,14
